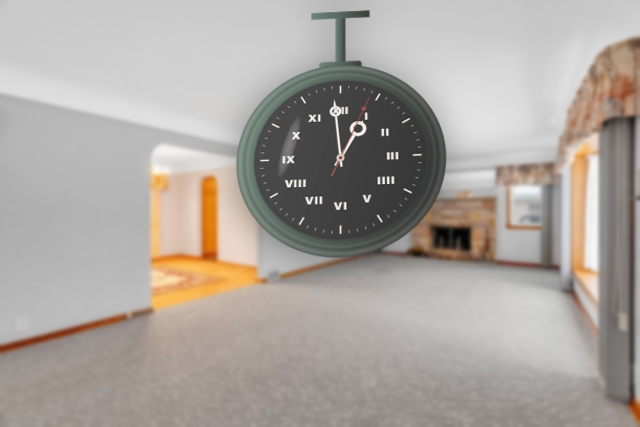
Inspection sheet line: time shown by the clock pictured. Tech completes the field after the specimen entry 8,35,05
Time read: 12,59,04
